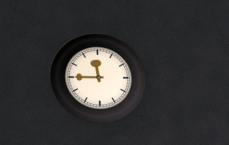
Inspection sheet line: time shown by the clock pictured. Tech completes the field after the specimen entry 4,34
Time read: 11,45
